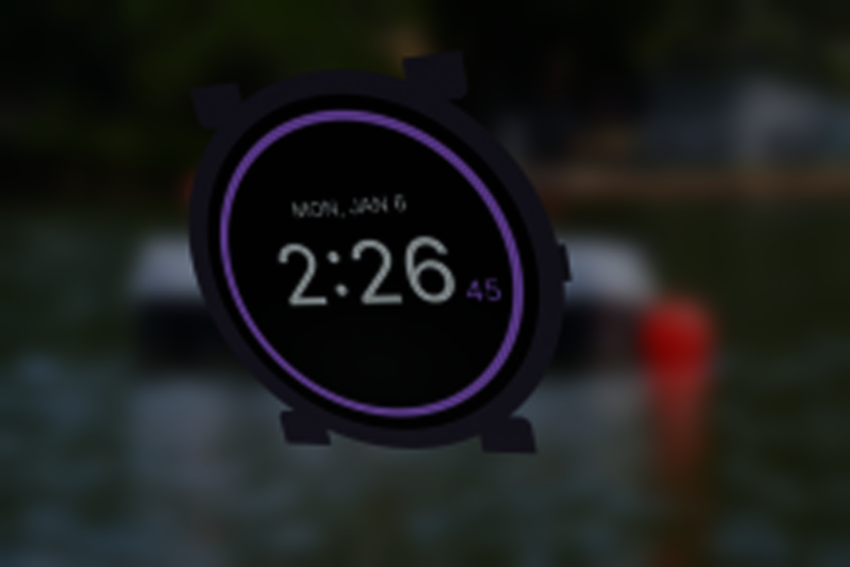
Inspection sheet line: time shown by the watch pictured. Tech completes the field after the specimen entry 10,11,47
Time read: 2,26,45
